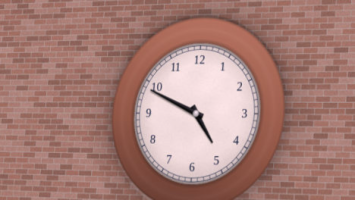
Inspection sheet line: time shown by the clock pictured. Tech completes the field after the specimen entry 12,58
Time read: 4,49
